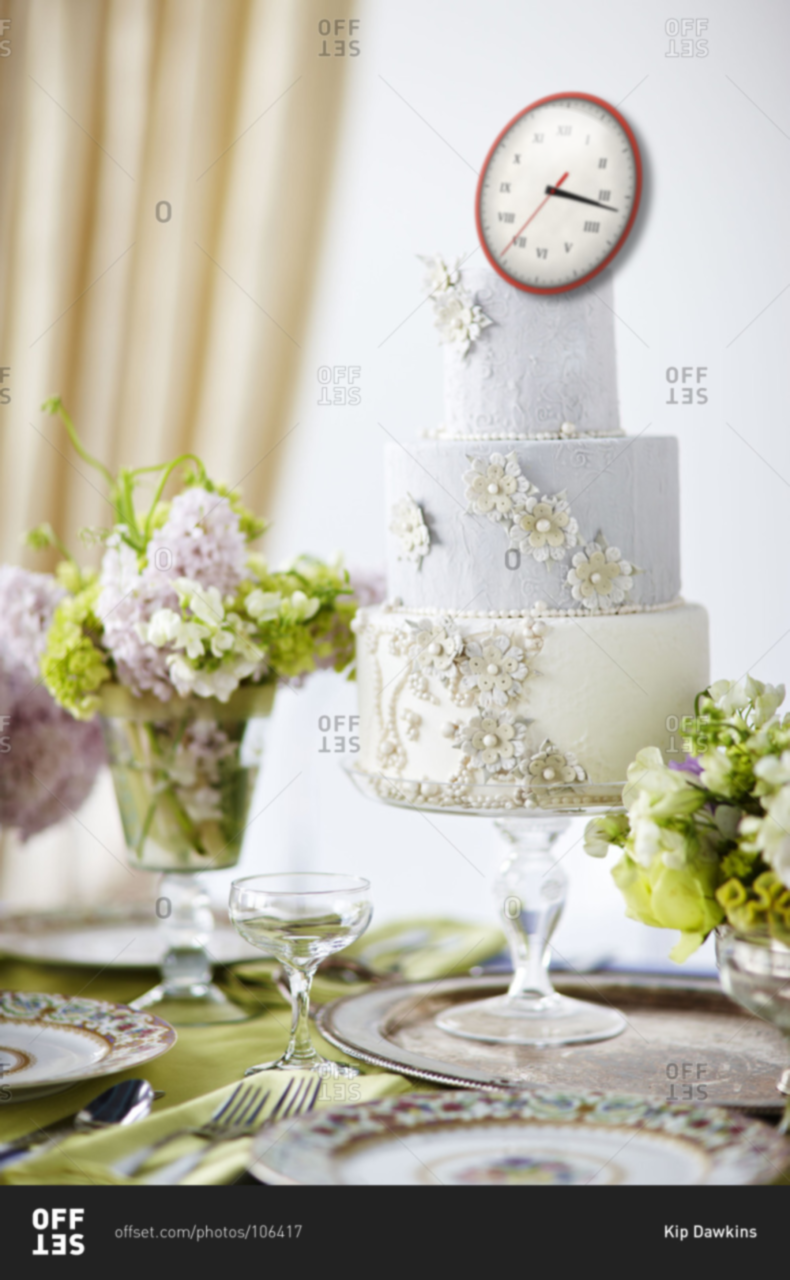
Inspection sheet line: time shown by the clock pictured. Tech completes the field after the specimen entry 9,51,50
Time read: 3,16,36
